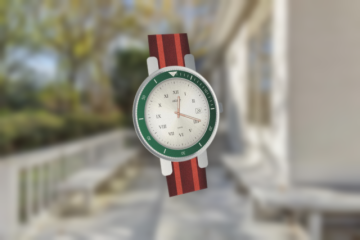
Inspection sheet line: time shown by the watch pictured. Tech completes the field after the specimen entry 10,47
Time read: 12,19
